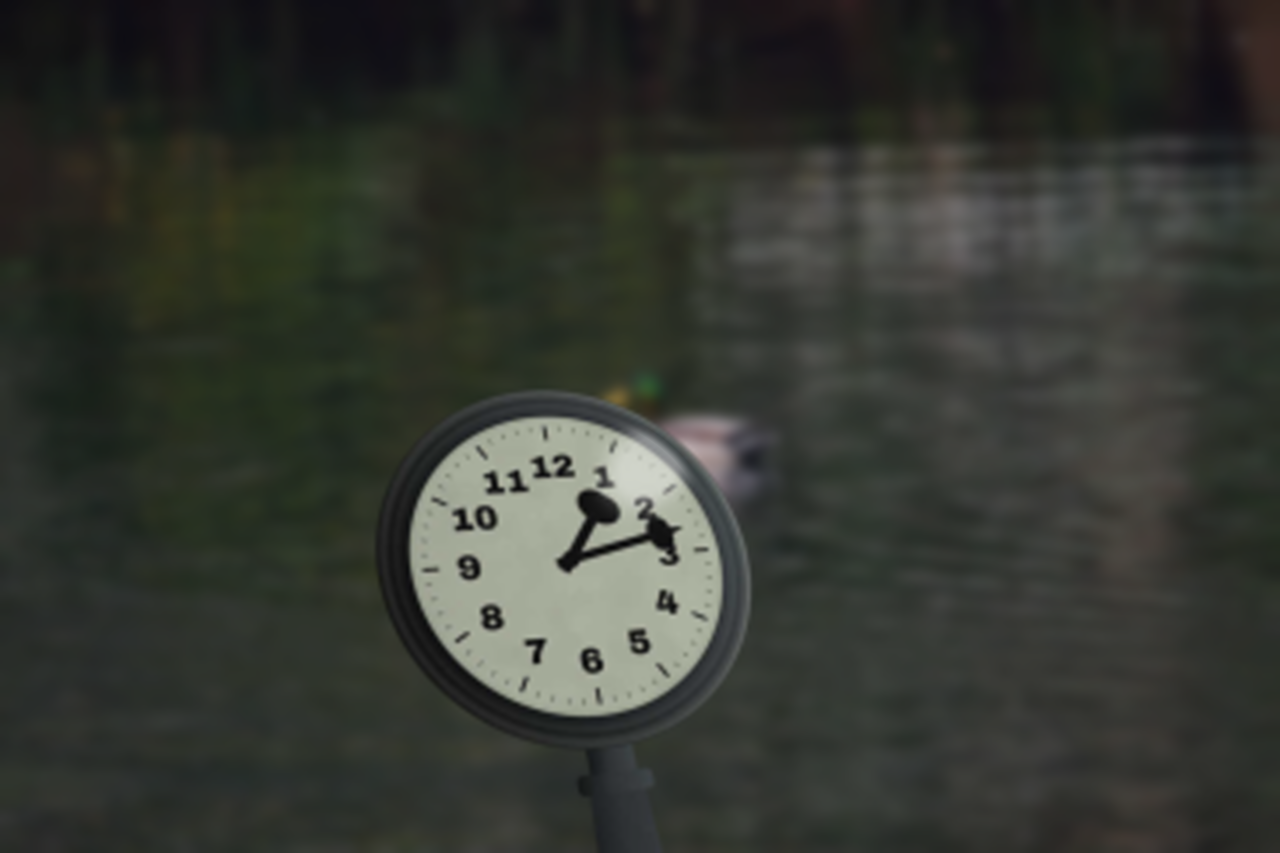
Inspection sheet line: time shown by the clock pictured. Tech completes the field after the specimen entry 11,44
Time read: 1,13
